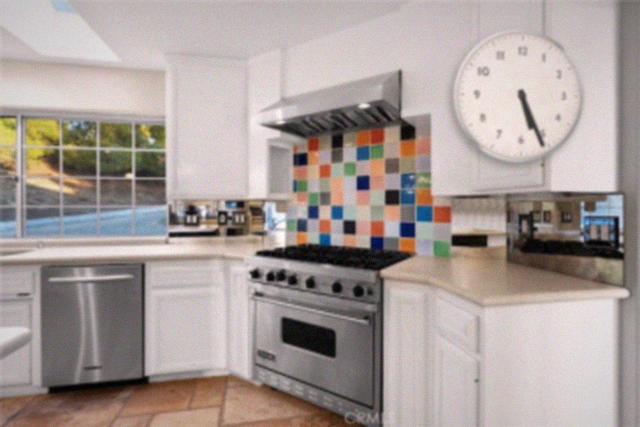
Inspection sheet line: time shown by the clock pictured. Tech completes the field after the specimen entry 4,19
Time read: 5,26
